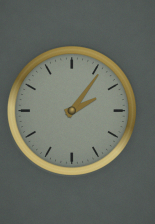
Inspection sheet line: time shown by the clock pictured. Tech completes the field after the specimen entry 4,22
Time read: 2,06
